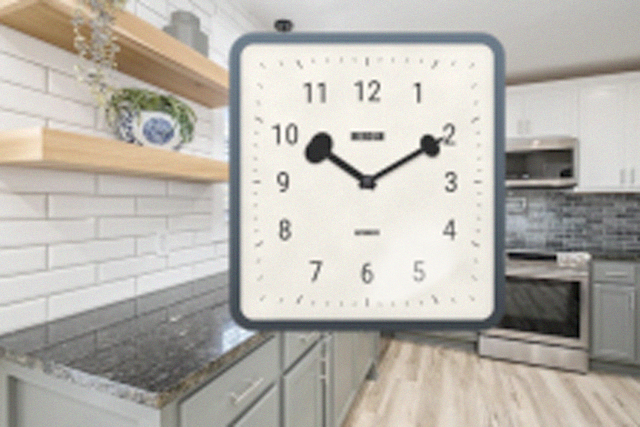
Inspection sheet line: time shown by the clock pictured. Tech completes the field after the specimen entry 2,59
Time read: 10,10
